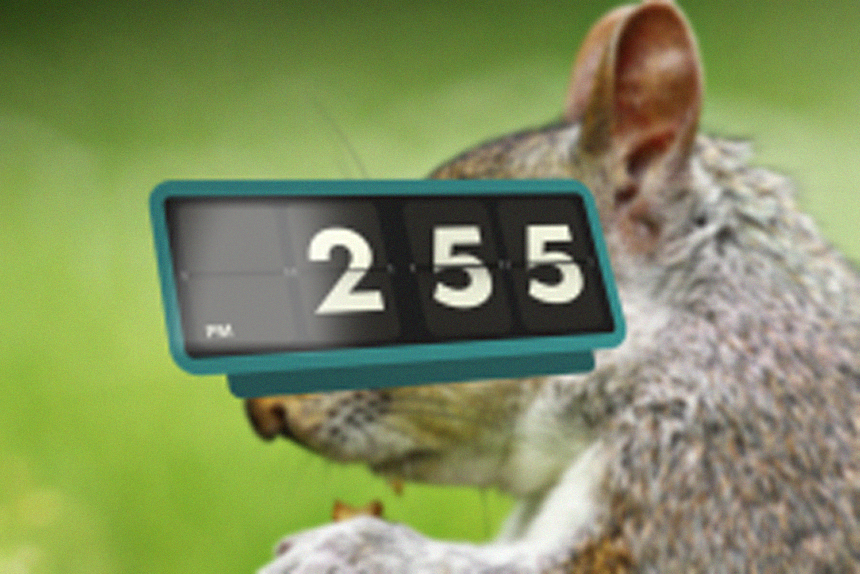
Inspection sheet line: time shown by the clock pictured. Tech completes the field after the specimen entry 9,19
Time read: 2,55
